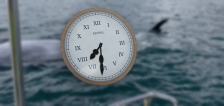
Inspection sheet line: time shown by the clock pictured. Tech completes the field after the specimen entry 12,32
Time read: 7,31
